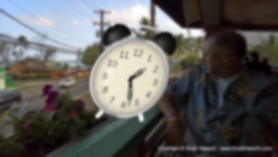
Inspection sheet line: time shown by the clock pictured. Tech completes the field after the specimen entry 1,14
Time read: 1,28
